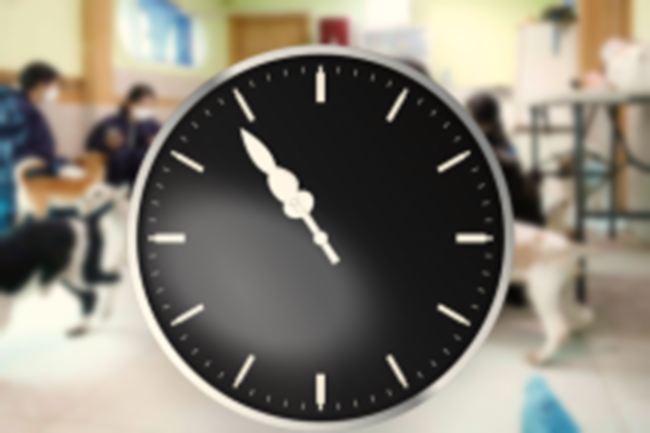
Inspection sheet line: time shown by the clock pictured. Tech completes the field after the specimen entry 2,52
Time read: 10,54
